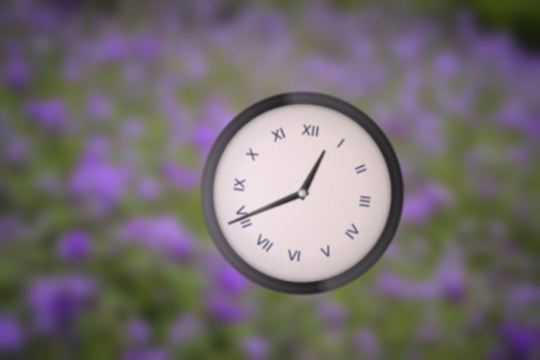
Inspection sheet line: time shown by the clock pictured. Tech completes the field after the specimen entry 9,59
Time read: 12,40
